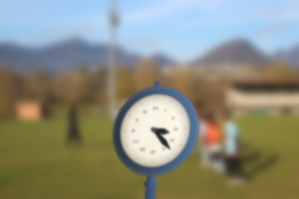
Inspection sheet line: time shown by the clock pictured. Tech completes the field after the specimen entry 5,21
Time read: 3,23
